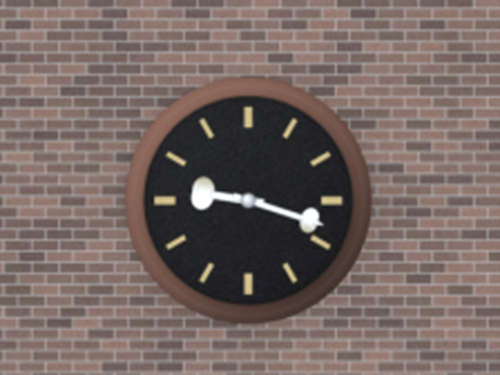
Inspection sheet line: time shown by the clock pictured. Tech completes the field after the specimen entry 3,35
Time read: 9,18
